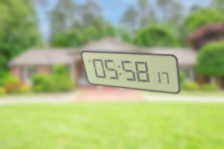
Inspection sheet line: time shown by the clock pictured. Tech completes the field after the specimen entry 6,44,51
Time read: 5,58,17
